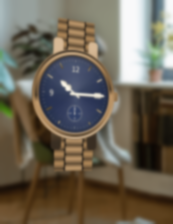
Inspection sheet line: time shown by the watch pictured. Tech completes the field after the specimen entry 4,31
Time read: 10,15
